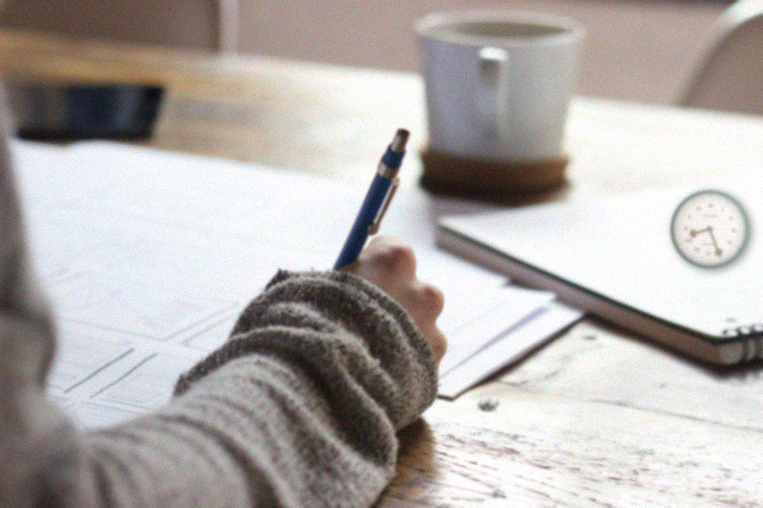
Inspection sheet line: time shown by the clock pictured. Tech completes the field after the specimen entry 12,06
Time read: 8,26
